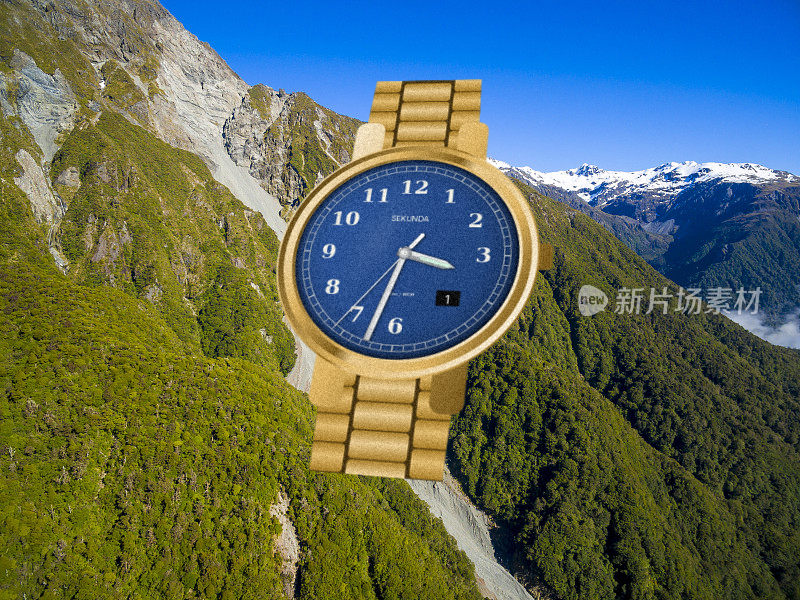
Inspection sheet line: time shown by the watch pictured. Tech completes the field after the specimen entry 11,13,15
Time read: 3,32,36
